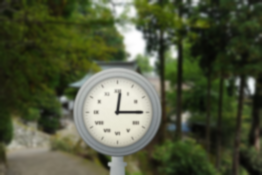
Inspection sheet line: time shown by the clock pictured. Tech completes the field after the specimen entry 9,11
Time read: 12,15
